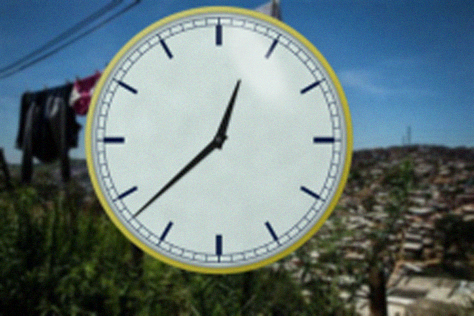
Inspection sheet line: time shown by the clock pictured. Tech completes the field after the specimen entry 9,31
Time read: 12,38
